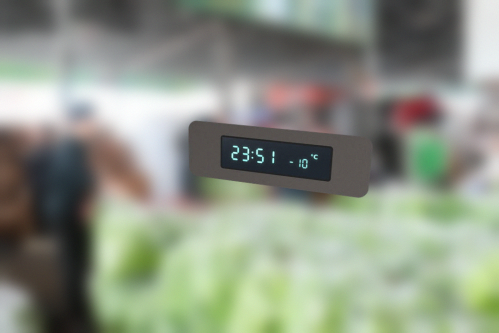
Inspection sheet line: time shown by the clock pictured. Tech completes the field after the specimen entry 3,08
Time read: 23,51
